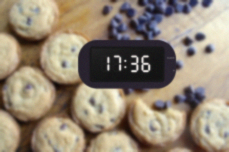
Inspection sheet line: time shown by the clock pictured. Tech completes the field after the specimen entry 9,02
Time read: 17,36
